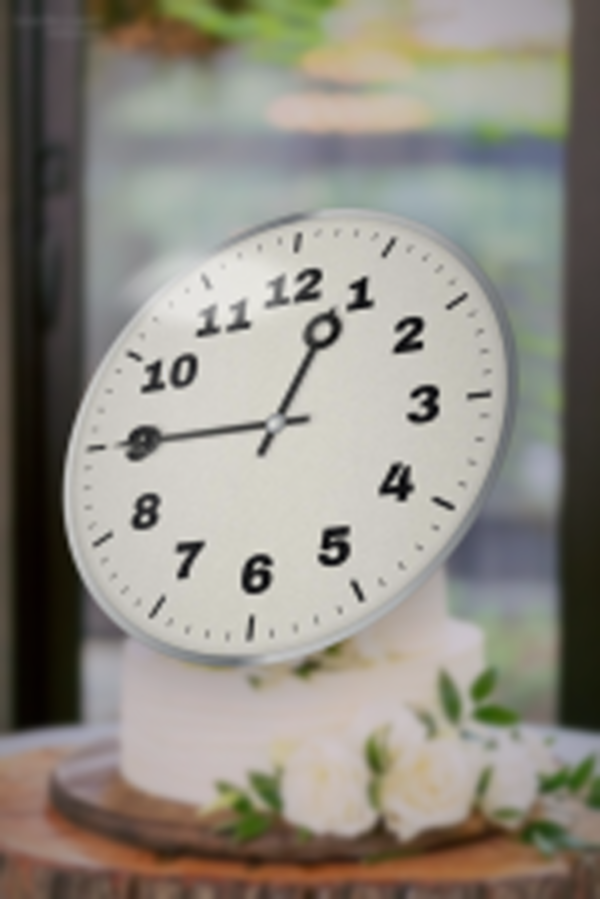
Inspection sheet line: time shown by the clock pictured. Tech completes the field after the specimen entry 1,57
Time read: 12,45
